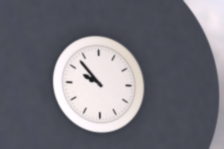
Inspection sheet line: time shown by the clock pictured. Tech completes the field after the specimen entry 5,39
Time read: 9,53
